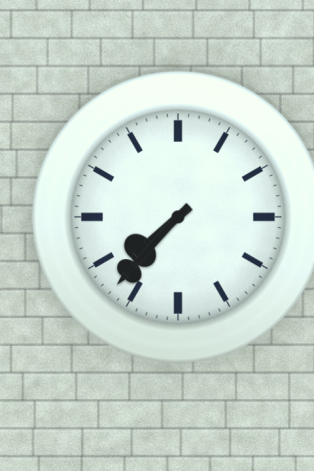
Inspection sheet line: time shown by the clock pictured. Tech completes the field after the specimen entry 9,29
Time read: 7,37
